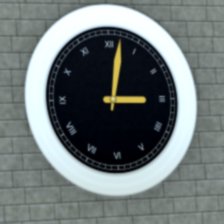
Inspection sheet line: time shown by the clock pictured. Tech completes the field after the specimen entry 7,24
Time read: 3,02
